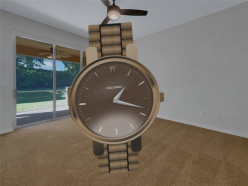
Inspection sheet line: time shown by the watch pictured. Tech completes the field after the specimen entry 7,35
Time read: 1,18
